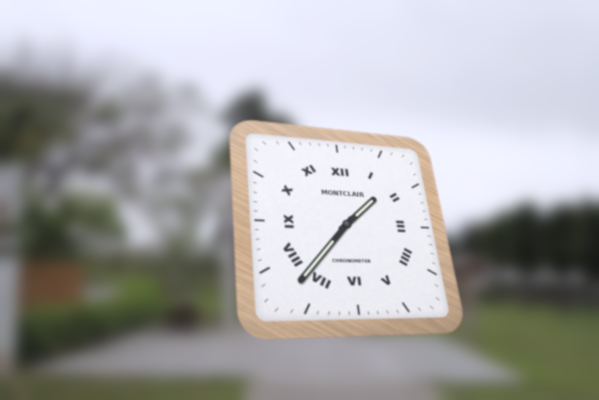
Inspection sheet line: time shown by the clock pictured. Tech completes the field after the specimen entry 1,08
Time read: 1,37
